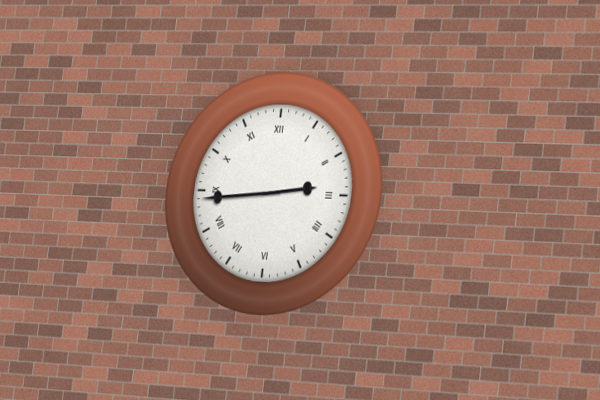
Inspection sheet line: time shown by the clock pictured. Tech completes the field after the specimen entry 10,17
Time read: 2,44
